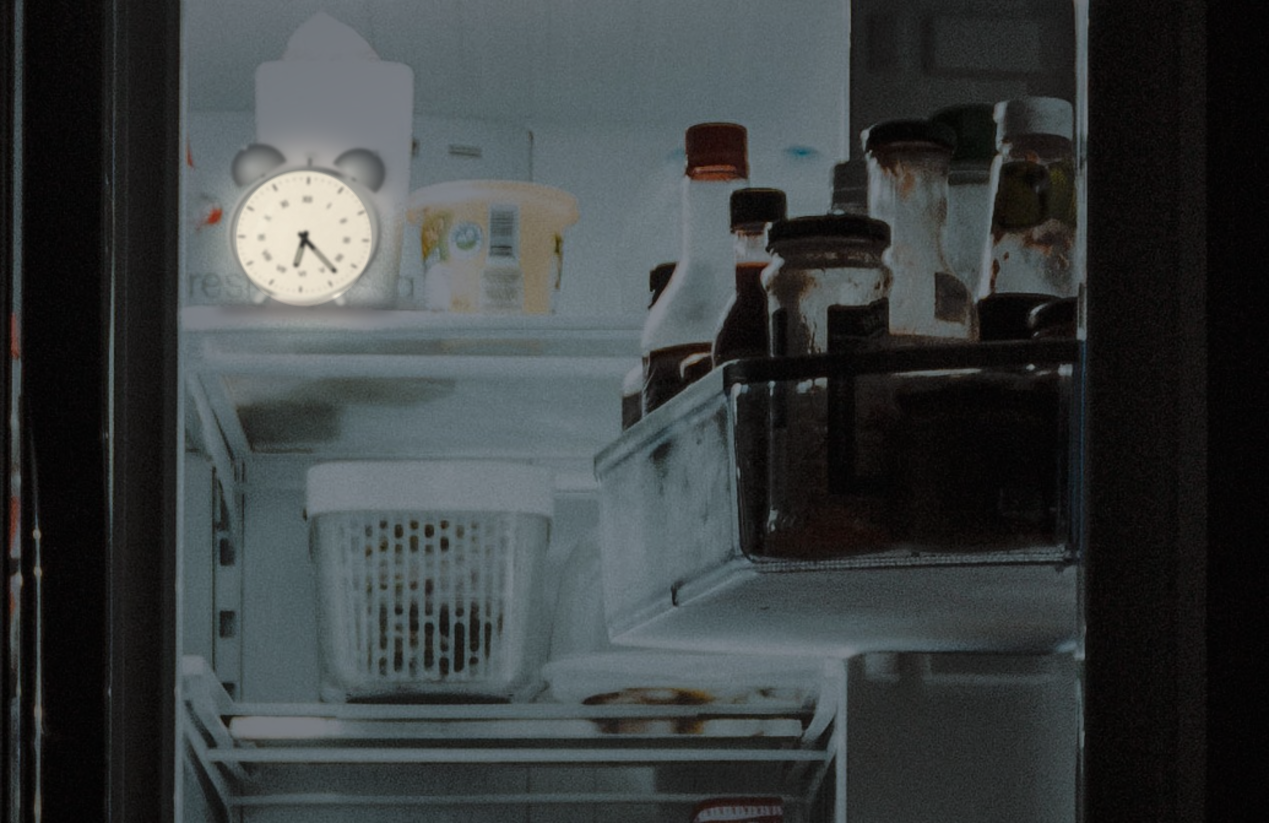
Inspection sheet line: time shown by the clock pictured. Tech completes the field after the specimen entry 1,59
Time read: 6,23
